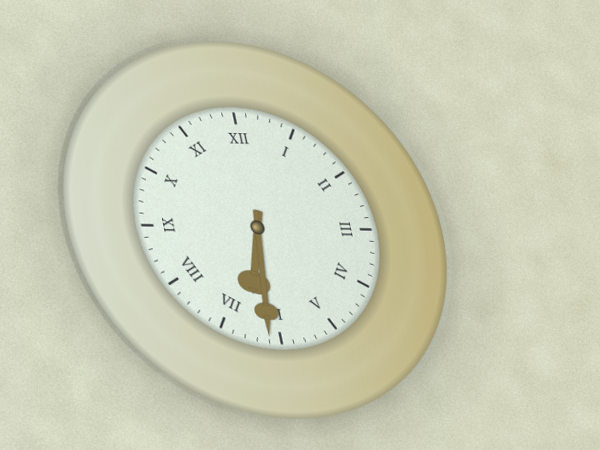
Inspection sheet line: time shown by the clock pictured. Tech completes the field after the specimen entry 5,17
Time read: 6,31
